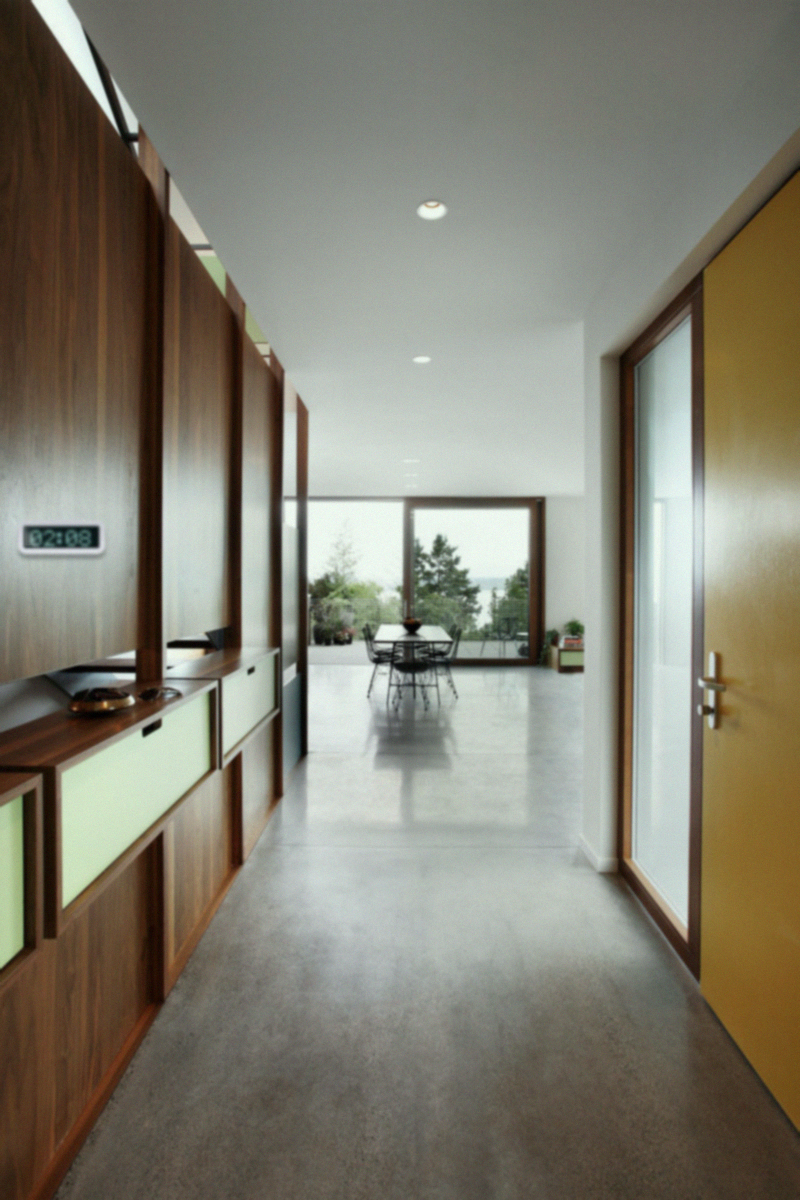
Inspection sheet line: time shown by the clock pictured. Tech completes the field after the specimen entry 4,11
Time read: 2,08
